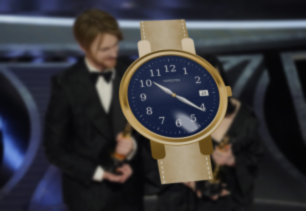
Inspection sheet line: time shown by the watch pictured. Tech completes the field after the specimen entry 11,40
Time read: 10,21
